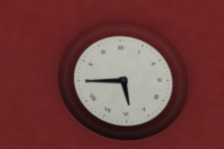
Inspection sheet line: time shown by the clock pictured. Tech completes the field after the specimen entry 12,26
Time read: 5,45
